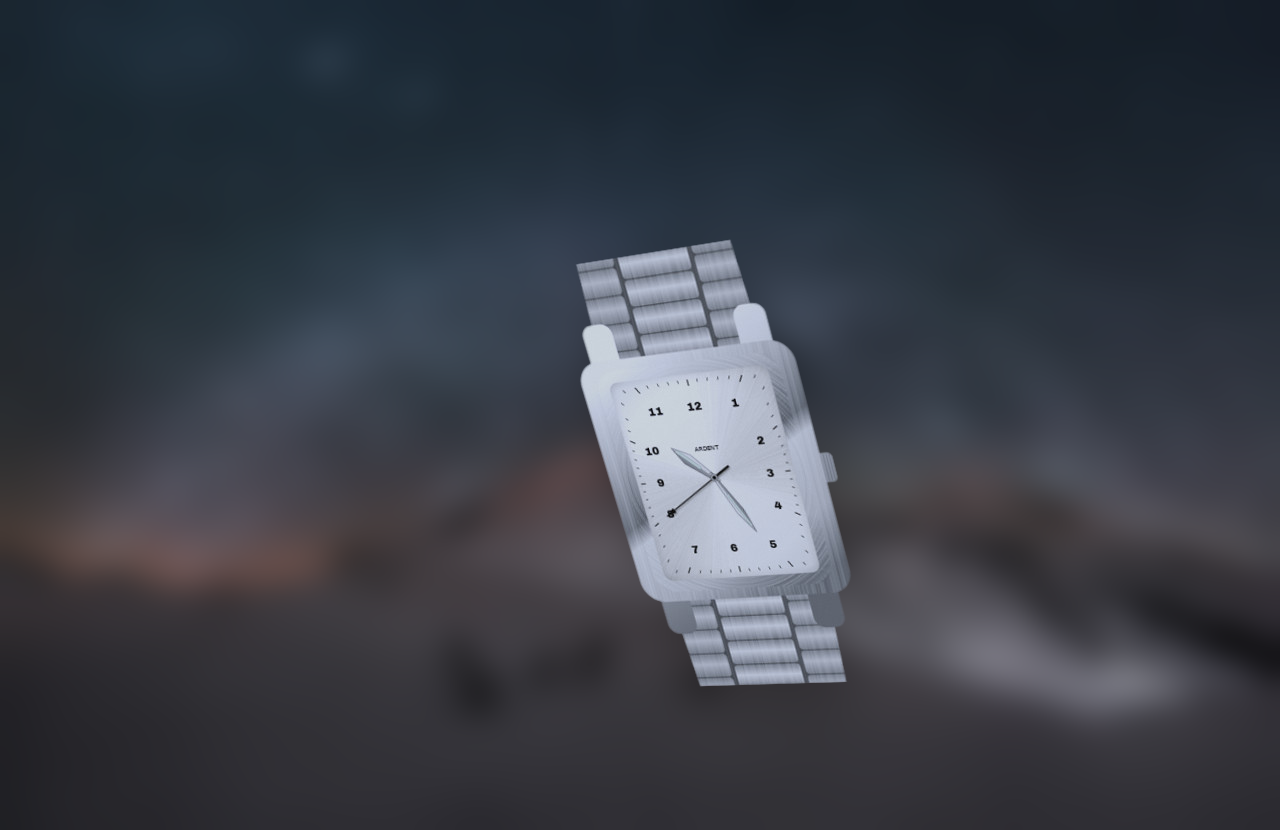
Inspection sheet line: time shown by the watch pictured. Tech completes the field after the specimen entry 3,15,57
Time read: 10,25,40
